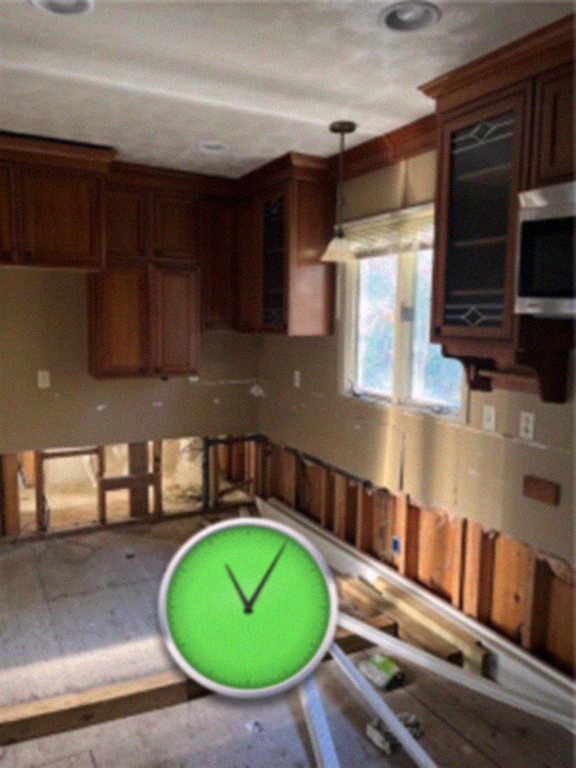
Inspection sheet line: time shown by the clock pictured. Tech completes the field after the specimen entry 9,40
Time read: 11,05
